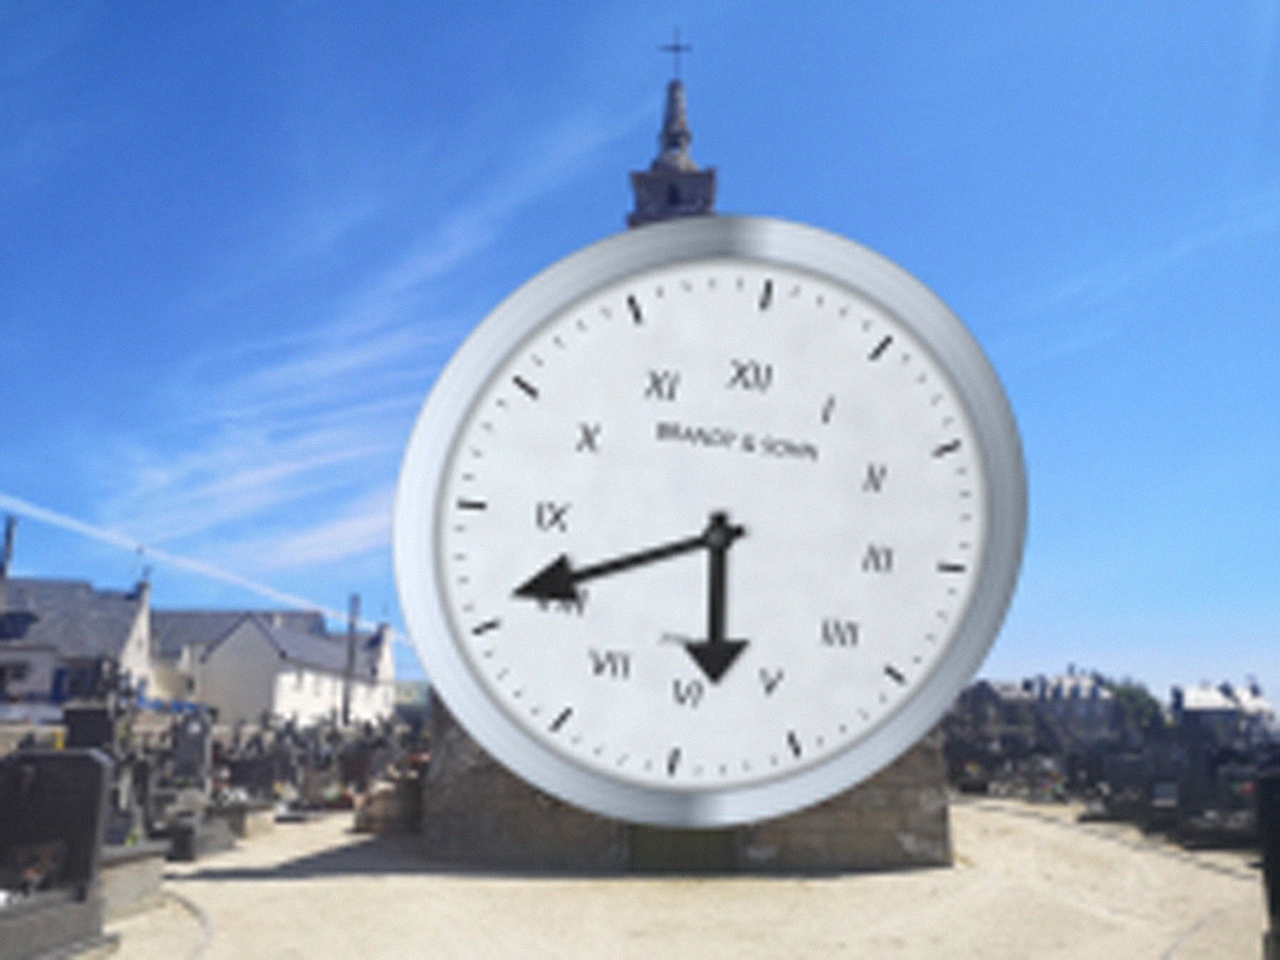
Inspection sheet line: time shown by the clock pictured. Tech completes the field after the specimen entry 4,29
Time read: 5,41
